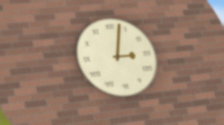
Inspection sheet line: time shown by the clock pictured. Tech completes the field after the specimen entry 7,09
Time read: 3,03
